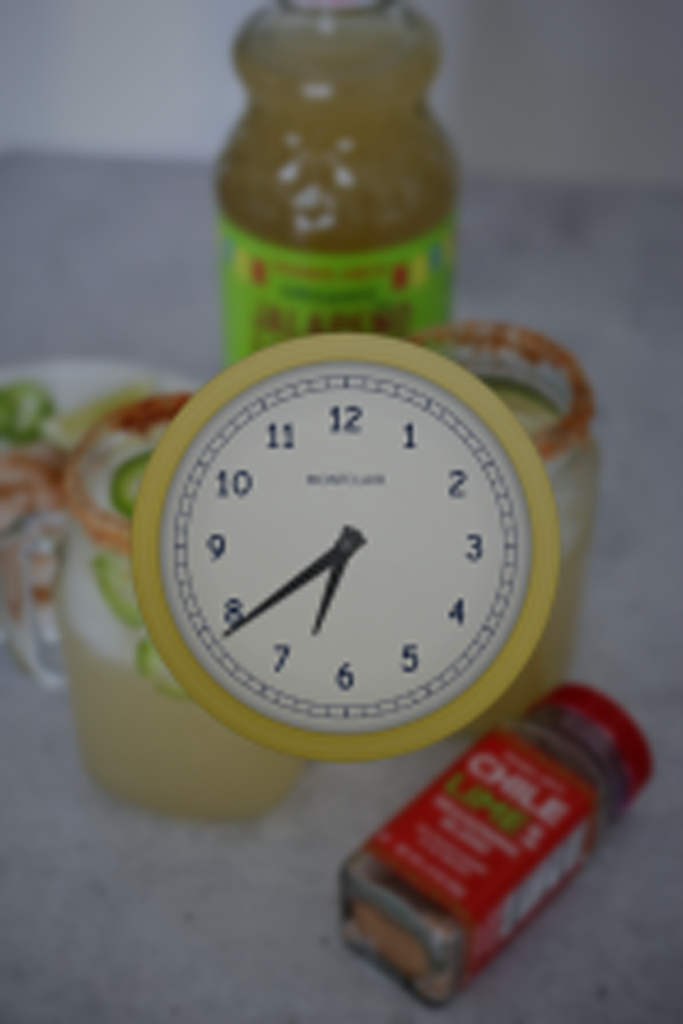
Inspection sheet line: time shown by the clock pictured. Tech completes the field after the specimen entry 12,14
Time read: 6,39
